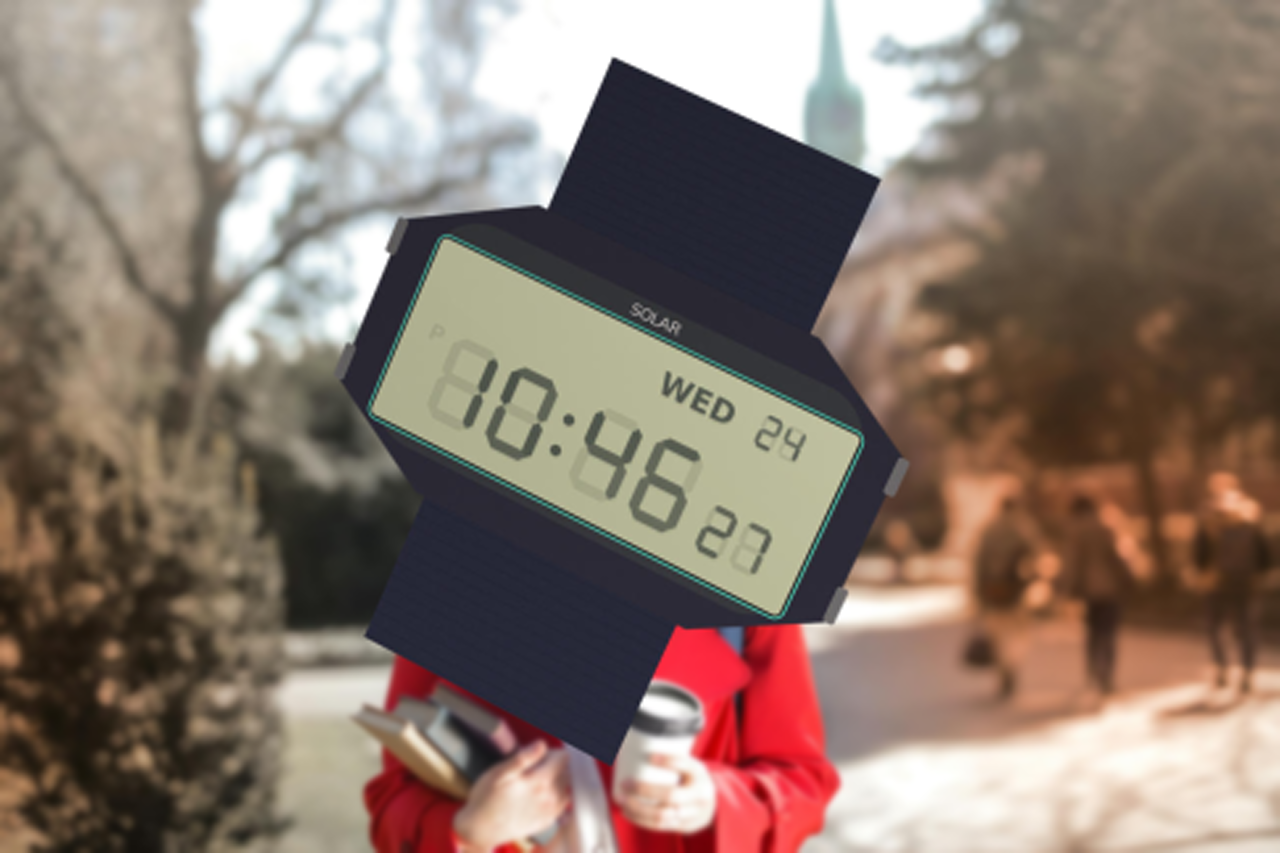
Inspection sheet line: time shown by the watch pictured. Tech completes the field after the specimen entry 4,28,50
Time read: 10,46,27
